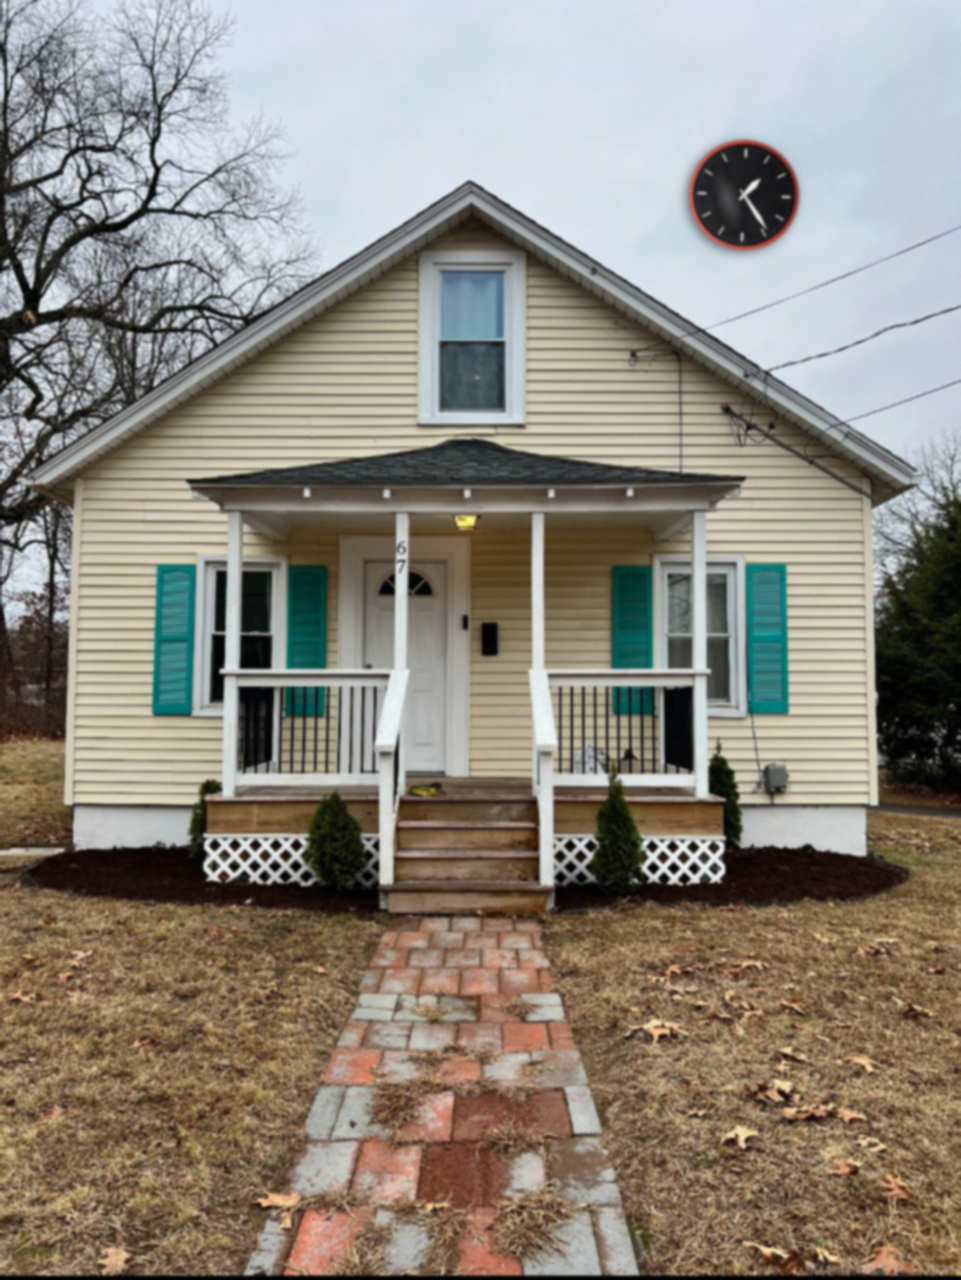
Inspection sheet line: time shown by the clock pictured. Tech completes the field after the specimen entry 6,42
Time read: 1,24
